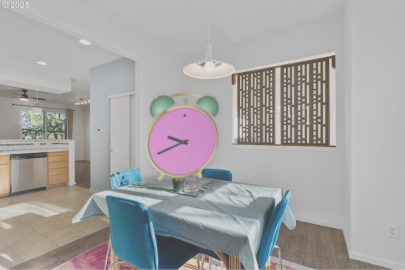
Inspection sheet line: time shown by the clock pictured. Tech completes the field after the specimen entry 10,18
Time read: 9,41
